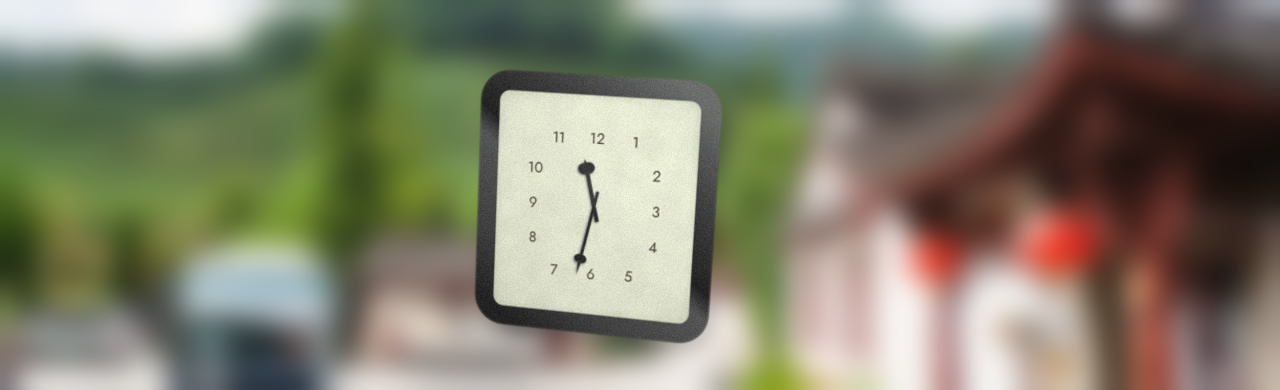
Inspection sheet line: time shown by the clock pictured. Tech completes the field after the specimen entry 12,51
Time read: 11,32
